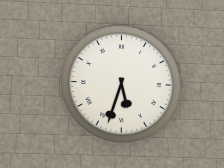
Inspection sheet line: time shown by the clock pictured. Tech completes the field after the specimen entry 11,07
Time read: 5,33
